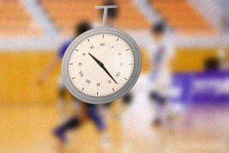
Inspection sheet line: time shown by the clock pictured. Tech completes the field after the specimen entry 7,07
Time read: 10,23
